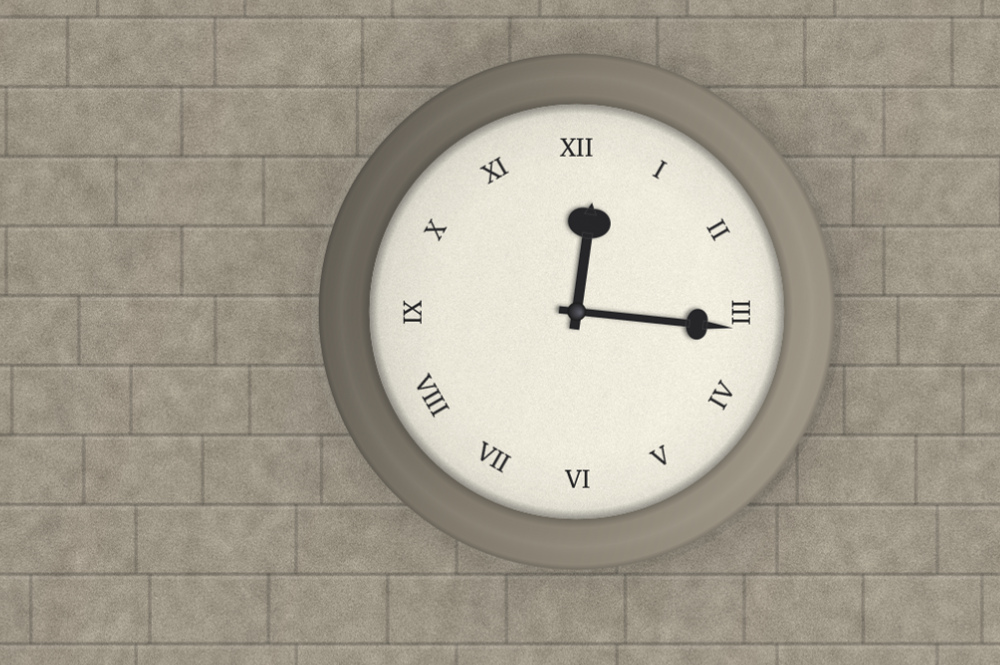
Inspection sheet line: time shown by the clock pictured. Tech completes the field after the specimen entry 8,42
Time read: 12,16
